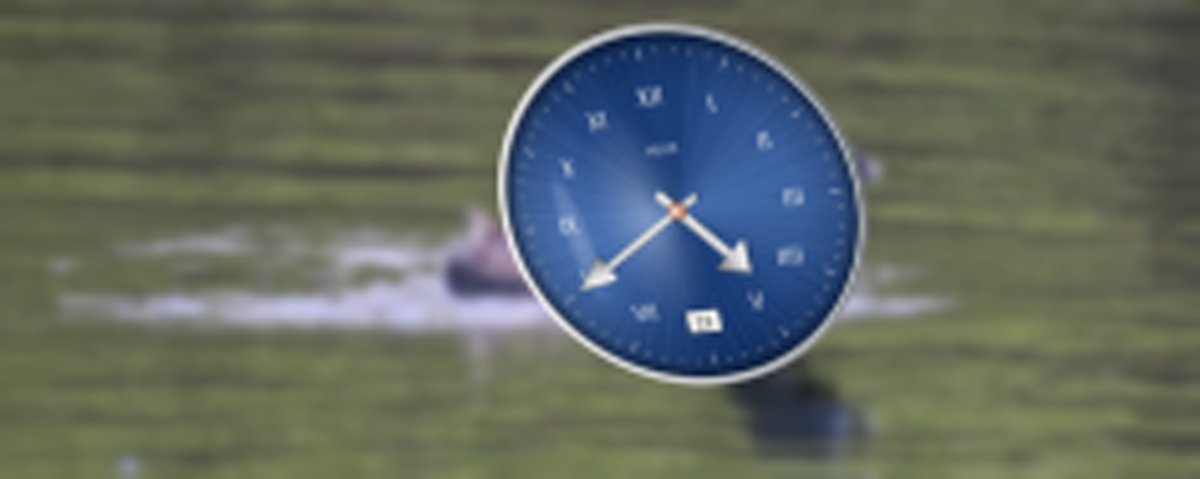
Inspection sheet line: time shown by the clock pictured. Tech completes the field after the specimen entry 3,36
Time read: 4,40
